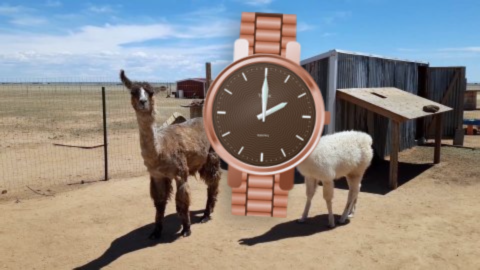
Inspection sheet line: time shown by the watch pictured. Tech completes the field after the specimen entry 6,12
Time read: 2,00
